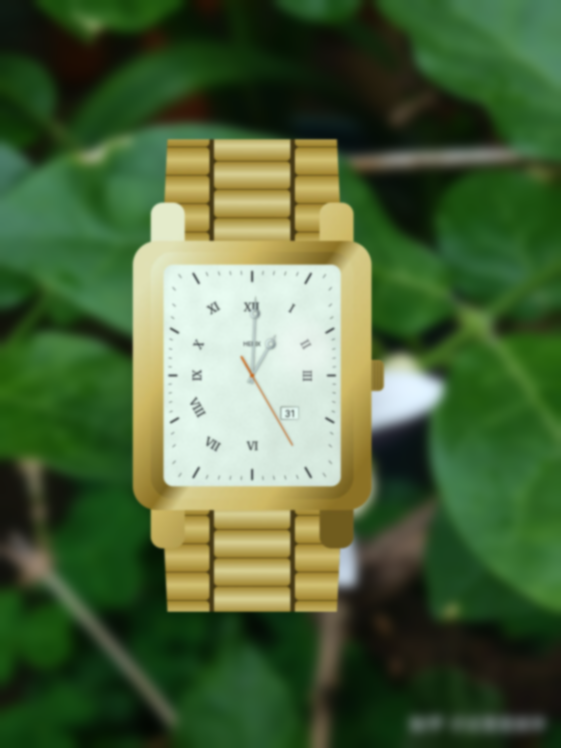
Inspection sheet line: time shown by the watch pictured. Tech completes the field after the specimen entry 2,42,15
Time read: 1,00,25
